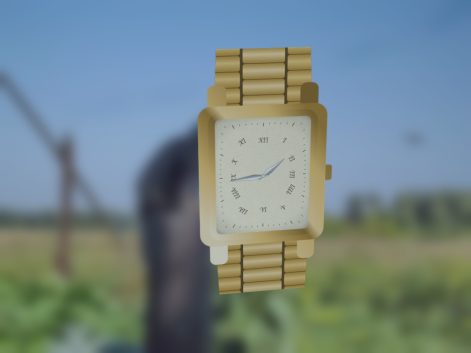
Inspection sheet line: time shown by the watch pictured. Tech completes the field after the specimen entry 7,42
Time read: 1,44
